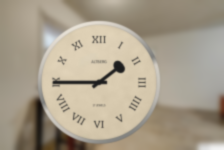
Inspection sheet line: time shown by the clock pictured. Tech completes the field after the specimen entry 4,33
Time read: 1,45
